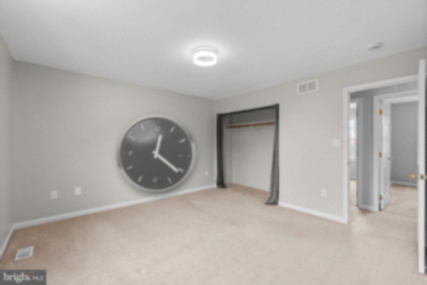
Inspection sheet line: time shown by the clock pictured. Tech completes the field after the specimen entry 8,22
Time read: 12,21
